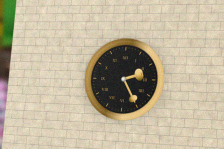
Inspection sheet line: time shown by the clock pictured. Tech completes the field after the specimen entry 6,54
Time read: 2,25
